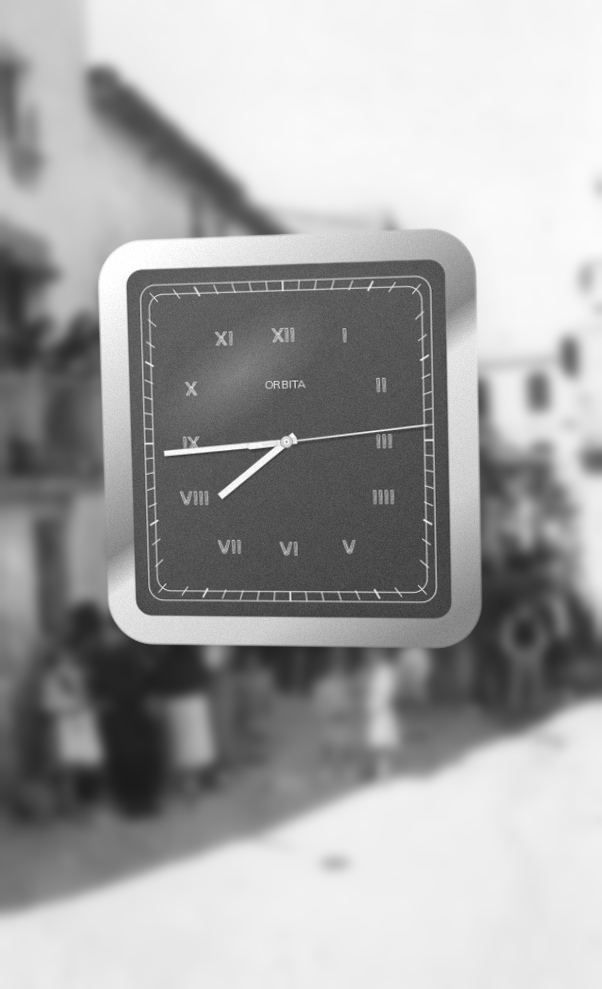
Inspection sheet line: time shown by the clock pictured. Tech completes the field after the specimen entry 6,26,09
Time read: 7,44,14
